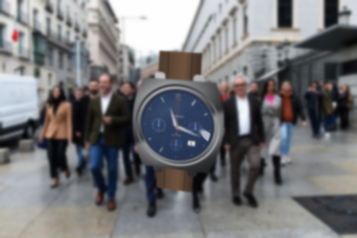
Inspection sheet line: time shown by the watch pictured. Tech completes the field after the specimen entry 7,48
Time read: 11,18
